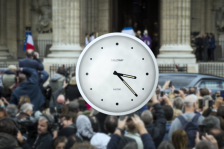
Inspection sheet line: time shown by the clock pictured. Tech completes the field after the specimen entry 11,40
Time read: 3,23
